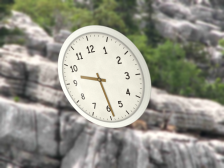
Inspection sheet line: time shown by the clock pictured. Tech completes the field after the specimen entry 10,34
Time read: 9,29
